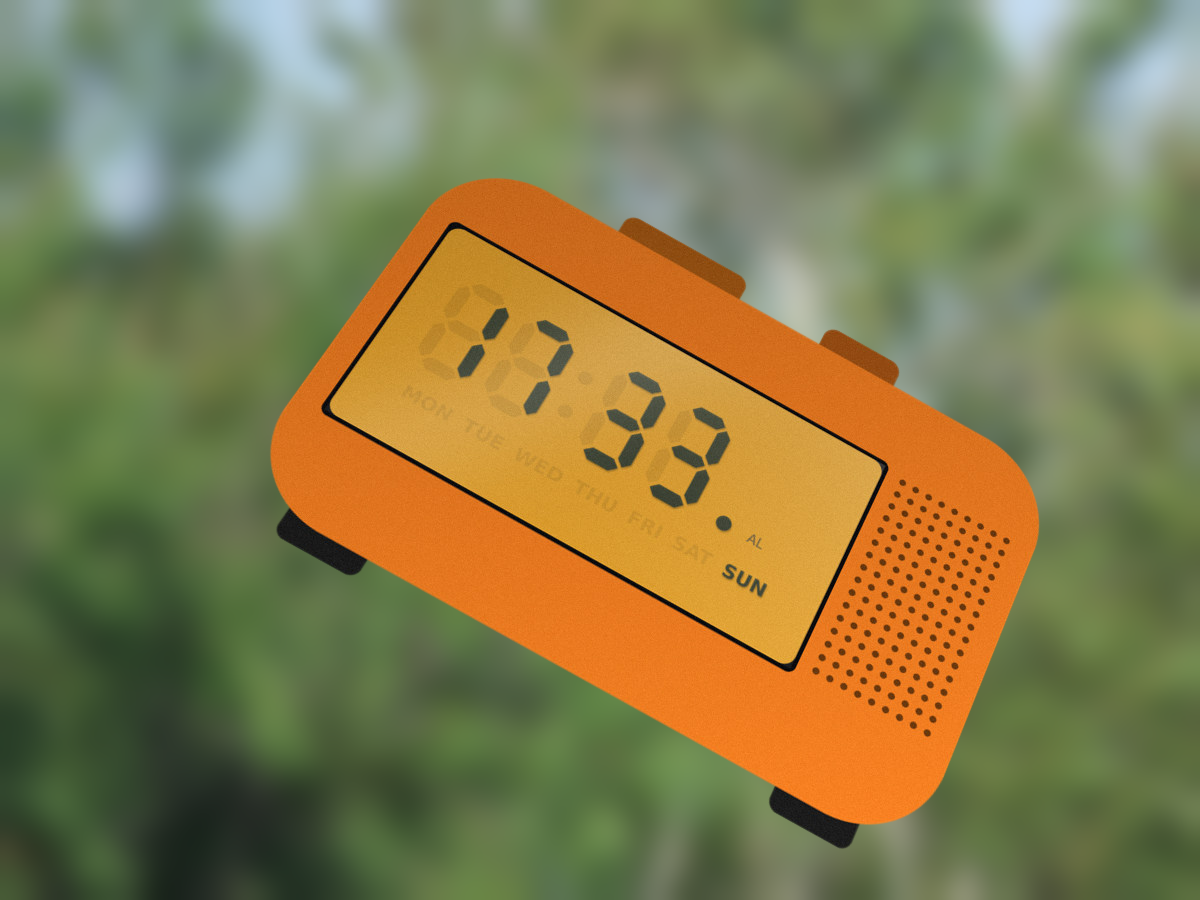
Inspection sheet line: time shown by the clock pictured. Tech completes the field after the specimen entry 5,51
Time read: 17,33
